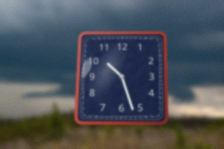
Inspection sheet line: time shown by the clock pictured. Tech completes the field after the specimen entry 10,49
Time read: 10,27
